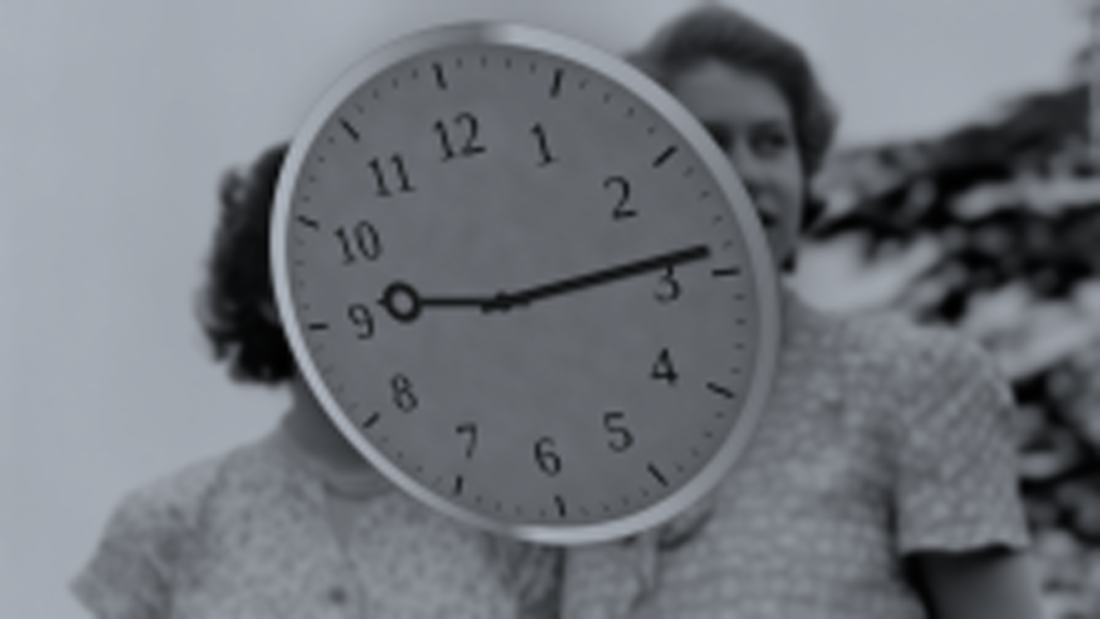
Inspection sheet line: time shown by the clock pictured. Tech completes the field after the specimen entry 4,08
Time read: 9,14
